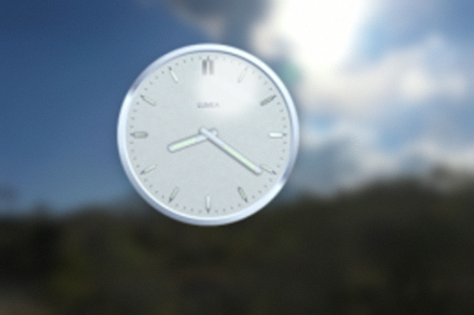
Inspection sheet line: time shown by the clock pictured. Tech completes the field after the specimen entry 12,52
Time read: 8,21
